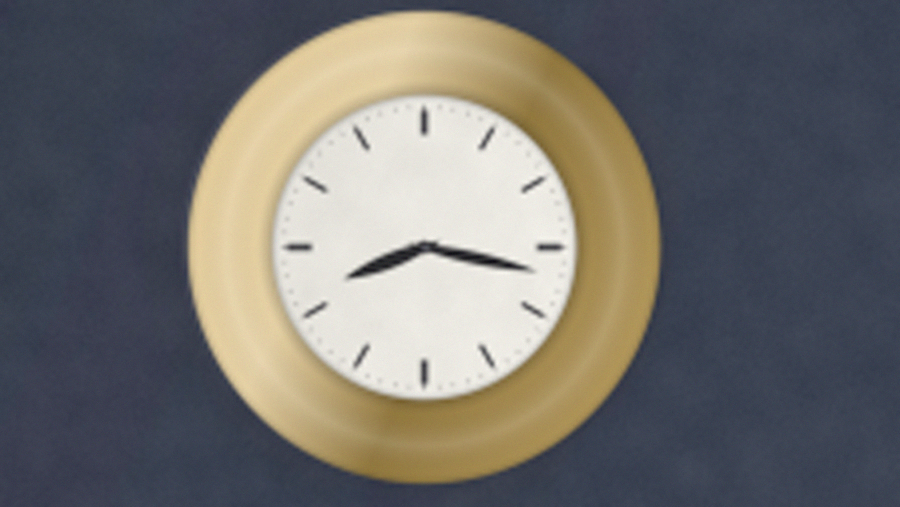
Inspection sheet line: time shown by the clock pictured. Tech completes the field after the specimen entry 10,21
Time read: 8,17
